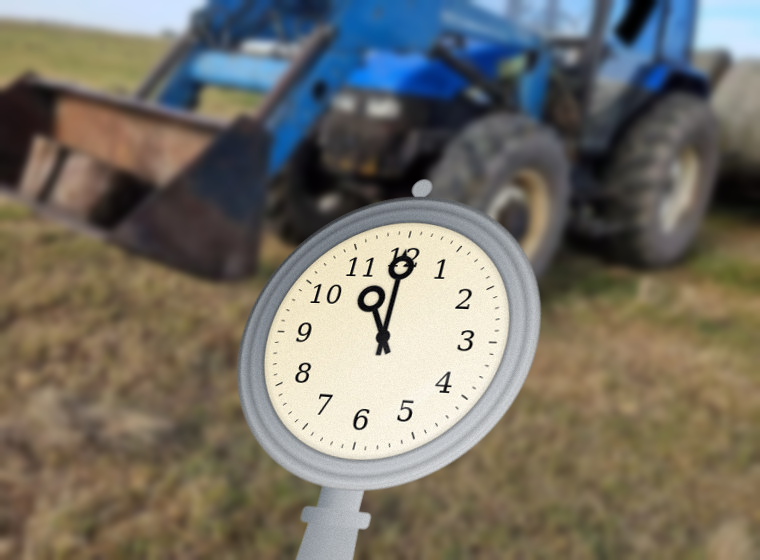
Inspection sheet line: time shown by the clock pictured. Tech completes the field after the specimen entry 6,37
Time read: 11,00
